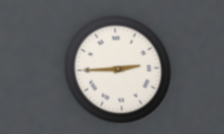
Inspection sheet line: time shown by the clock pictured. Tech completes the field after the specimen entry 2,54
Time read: 2,45
